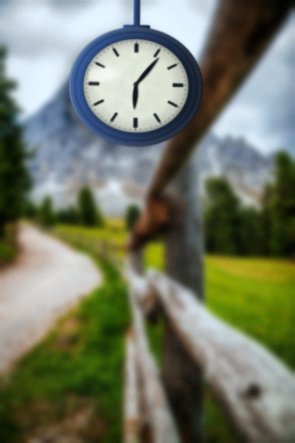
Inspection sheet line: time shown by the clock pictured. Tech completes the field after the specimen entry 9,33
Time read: 6,06
